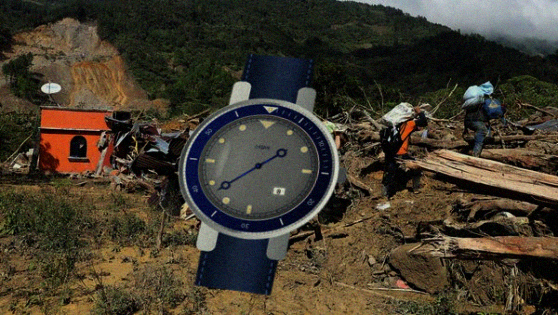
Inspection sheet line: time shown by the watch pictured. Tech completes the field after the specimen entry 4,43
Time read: 1,38
